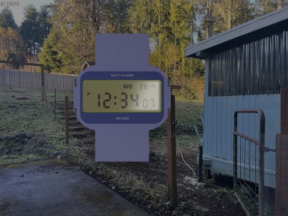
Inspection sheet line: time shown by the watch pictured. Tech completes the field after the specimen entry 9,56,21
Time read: 12,34,07
